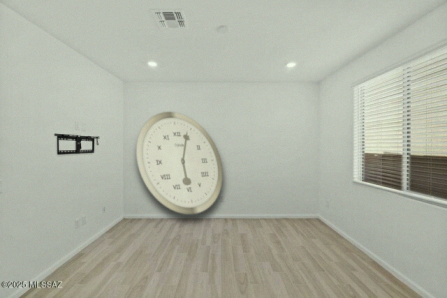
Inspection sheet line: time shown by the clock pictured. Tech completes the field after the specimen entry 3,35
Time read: 6,04
